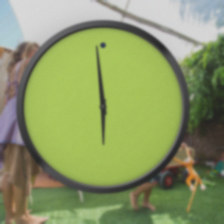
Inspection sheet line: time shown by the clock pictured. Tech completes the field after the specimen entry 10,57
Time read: 5,59
